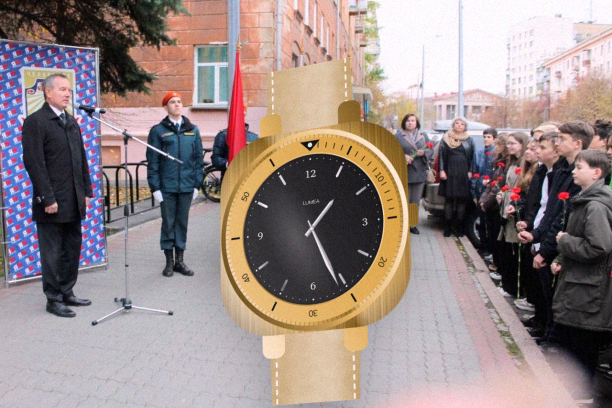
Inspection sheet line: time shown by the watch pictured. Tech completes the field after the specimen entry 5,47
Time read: 1,26
